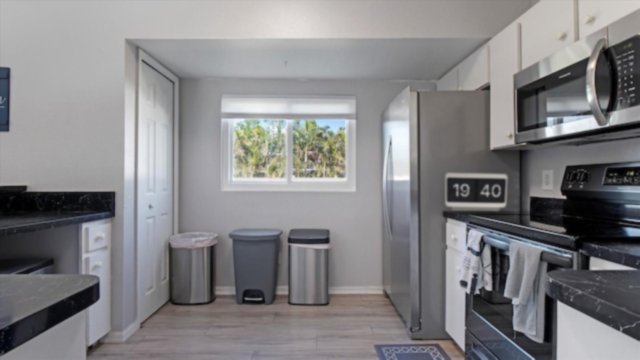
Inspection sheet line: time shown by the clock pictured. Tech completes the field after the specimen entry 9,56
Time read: 19,40
